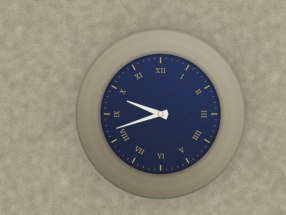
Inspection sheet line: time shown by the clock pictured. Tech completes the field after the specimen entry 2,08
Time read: 9,42
